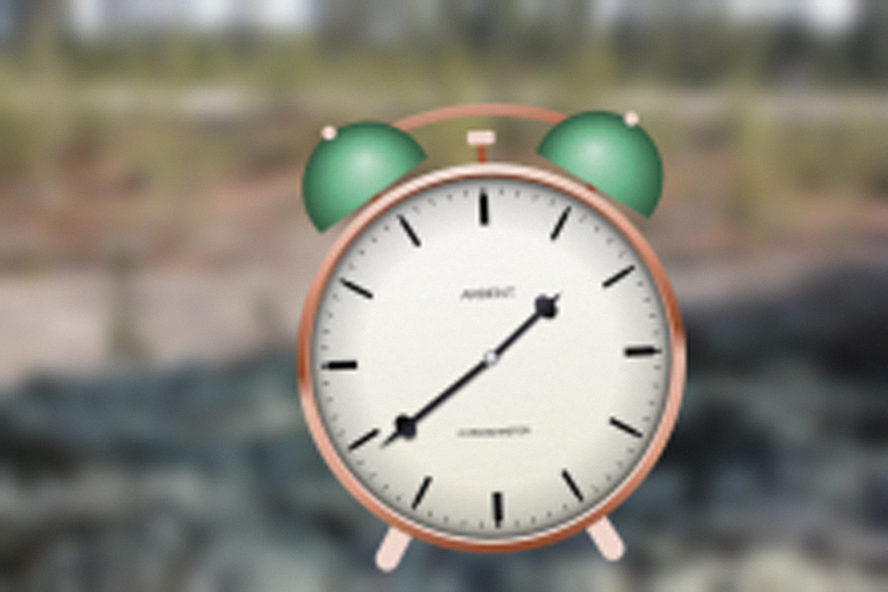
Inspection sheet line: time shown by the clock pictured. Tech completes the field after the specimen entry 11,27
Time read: 1,39
